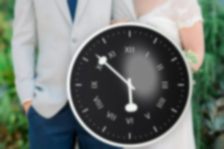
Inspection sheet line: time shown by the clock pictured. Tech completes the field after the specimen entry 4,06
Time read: 5,52
